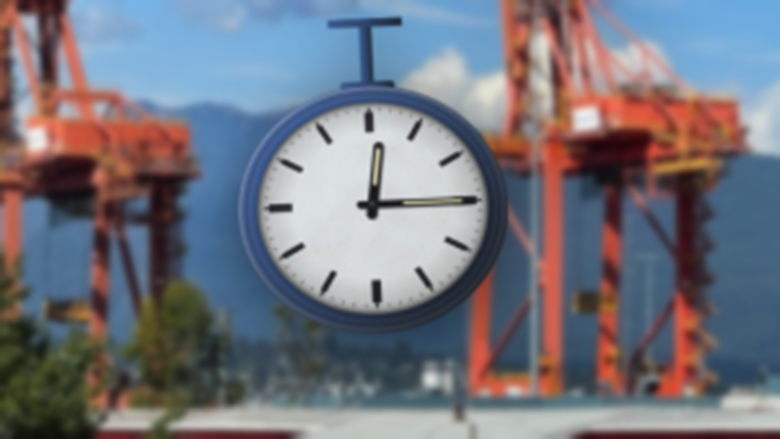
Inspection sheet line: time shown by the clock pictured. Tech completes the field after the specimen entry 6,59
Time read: 12,15
